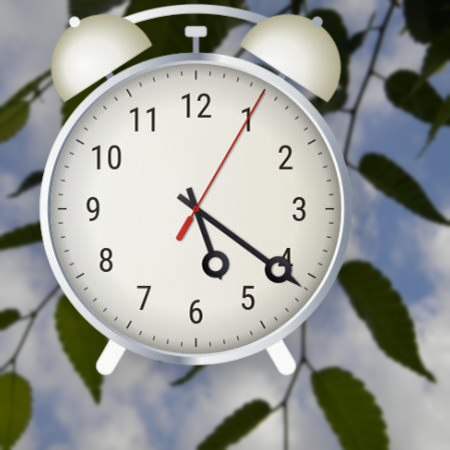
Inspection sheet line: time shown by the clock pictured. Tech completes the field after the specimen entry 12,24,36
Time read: 5,21,05
